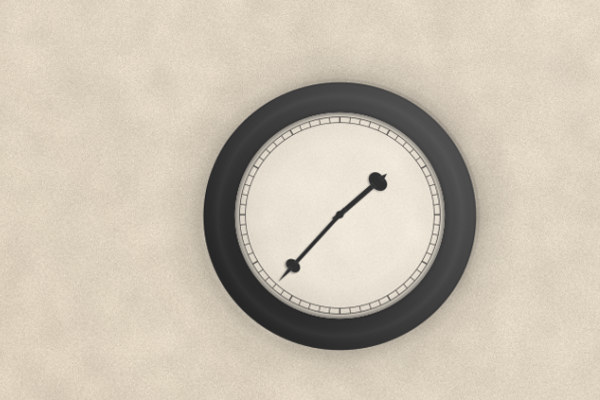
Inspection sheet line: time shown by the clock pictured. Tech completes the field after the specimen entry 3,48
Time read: 1,37
